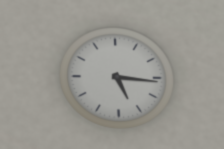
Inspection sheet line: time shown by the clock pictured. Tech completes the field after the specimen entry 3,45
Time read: 5,16
